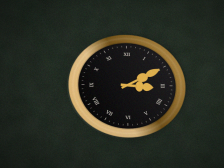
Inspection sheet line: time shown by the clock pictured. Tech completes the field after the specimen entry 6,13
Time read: 3,10
